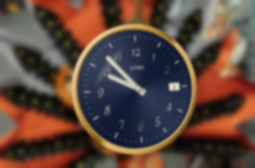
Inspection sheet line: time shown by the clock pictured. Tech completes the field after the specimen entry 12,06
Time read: 9,53
